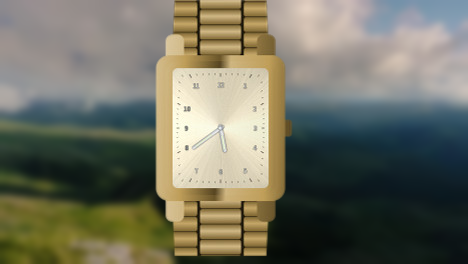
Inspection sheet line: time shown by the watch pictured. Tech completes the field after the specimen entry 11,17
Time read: 5,39
